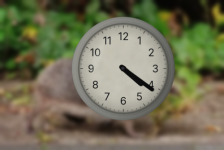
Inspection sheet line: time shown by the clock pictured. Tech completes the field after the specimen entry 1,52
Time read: 4,21
